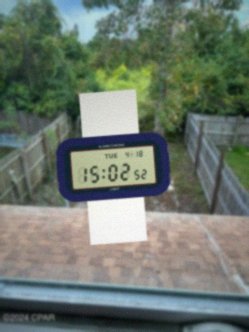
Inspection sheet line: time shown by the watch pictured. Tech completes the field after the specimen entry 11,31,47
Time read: 15,02,52
